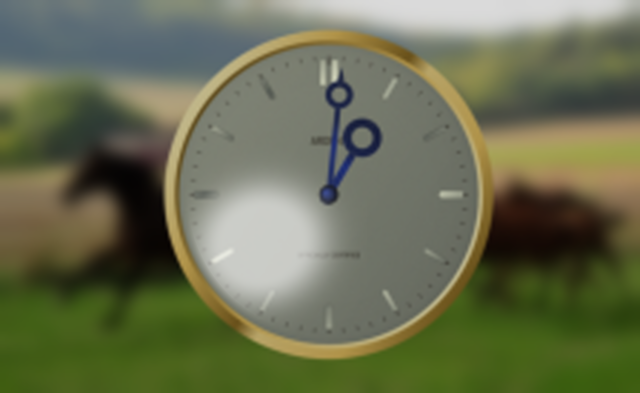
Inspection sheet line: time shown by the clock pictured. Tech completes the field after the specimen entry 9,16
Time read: 1,01
